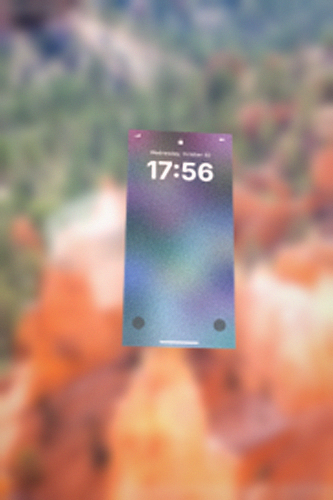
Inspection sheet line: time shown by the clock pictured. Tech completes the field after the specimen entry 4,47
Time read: 17,56
